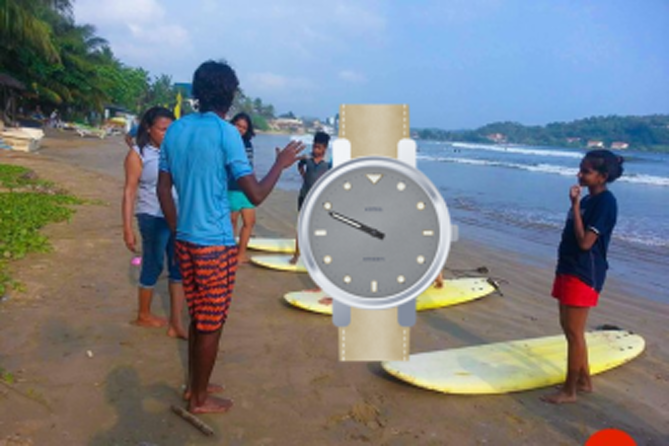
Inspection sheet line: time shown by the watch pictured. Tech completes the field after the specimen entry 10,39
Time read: 9,49
